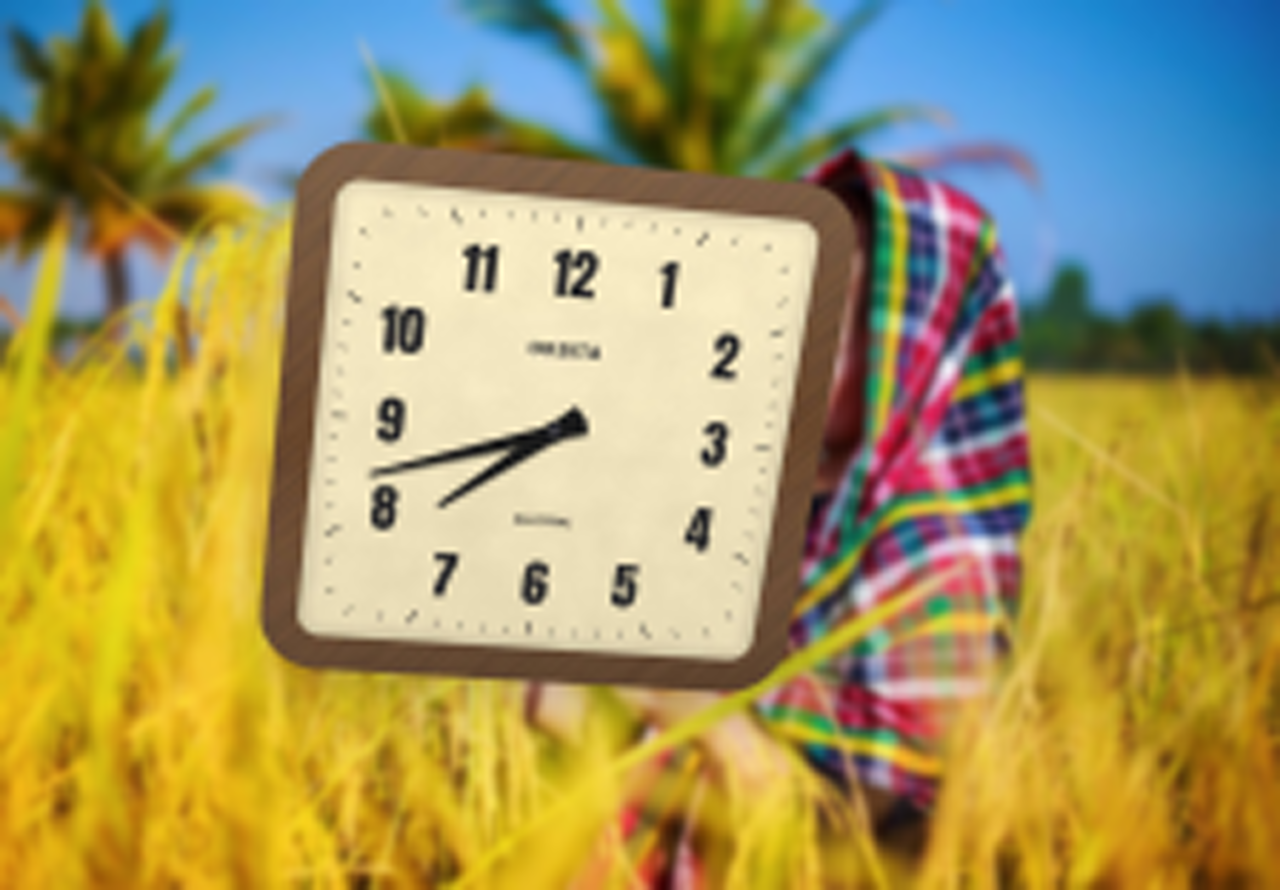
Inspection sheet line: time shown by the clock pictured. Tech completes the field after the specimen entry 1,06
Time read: 7,42
